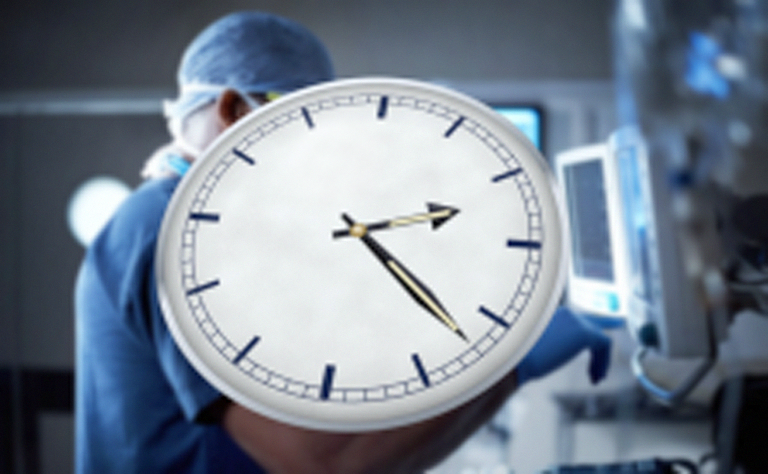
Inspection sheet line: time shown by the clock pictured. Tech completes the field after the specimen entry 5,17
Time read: 2,22
